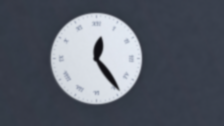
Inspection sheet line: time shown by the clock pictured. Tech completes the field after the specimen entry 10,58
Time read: 12,24
